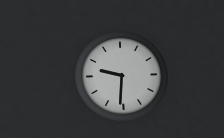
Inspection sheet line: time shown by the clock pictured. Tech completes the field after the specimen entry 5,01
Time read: 9,31
